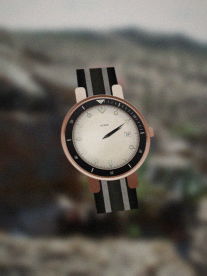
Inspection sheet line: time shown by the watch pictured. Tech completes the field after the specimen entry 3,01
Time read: 2,10
